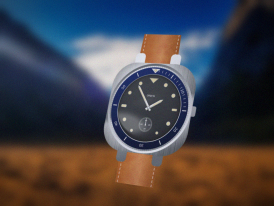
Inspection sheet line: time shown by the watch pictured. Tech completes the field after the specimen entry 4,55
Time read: 1,54
